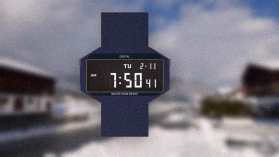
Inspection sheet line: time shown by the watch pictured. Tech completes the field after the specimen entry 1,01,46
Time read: 7,50,41
